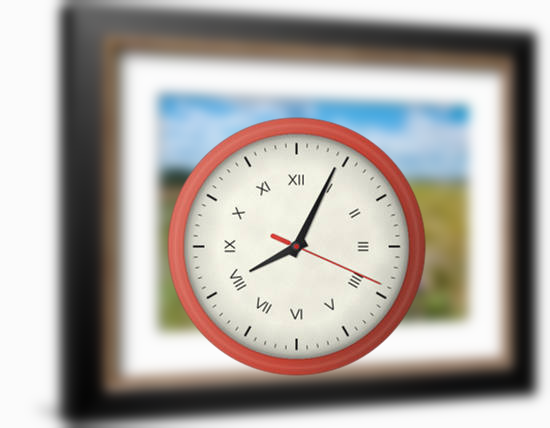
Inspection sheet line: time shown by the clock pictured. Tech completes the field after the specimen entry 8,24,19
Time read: 8,04,19
